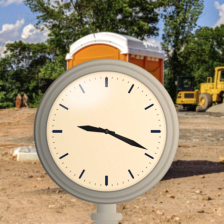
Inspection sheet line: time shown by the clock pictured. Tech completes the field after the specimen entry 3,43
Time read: 9,19
